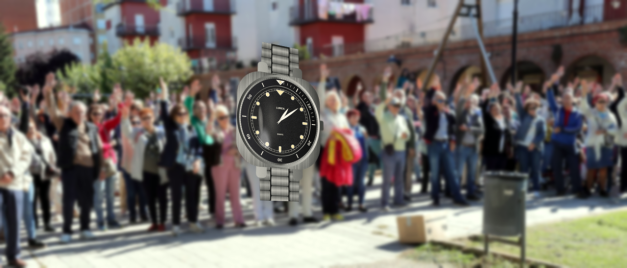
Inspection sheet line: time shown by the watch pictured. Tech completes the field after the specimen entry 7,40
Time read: 1,09
